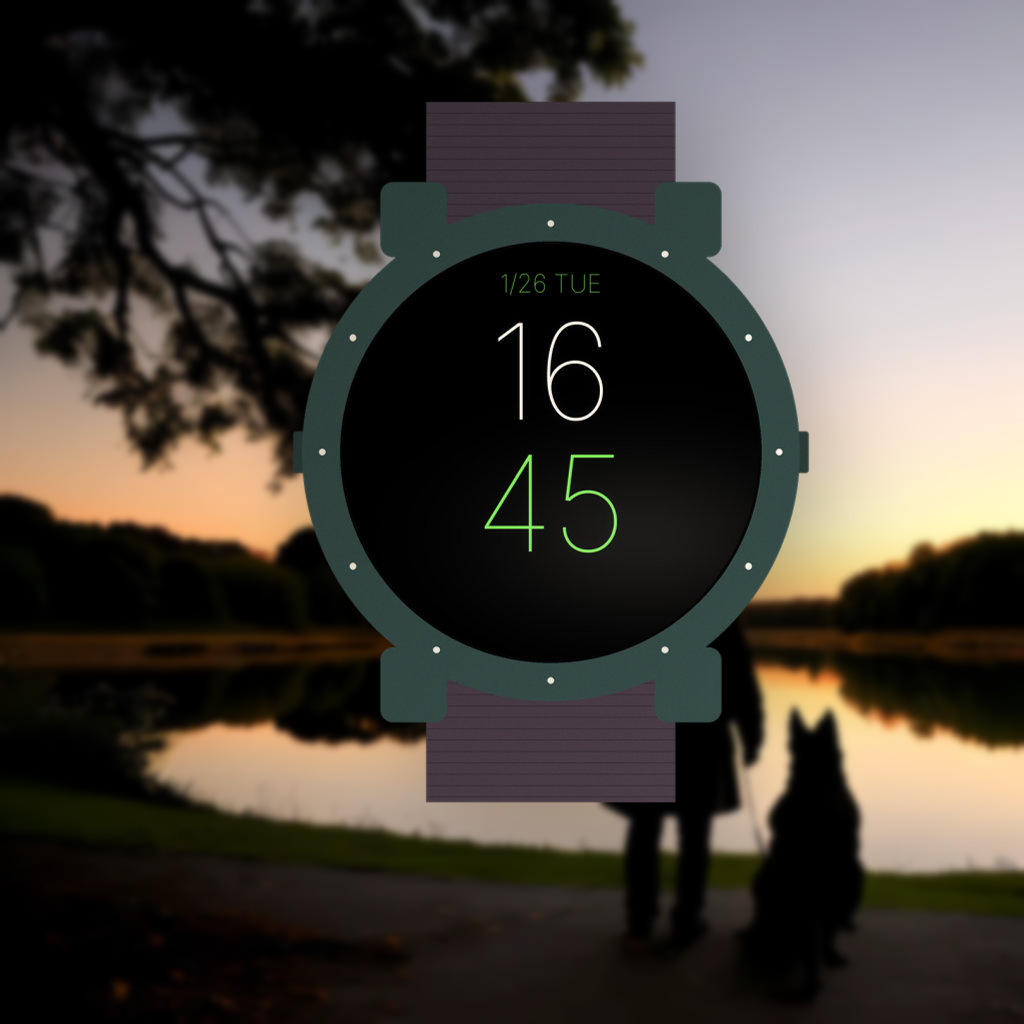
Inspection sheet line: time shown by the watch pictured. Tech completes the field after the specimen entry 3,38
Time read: 16,45
